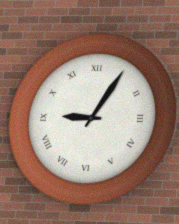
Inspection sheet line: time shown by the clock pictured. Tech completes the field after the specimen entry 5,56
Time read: 9,05
